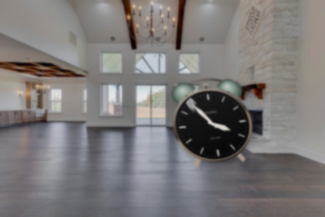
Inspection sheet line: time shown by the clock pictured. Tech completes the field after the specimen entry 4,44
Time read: 3,54
